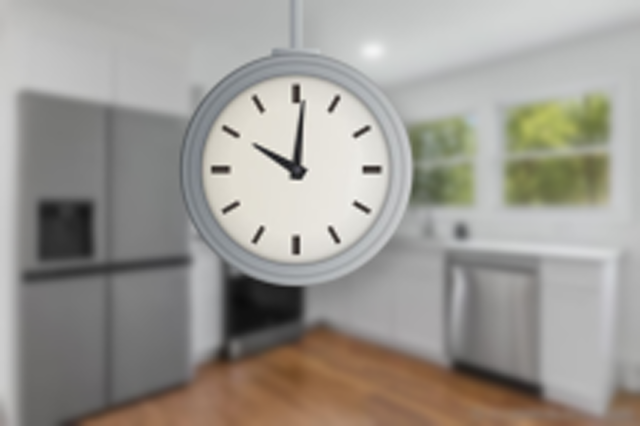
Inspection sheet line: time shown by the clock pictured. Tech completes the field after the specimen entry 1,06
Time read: 10,01
